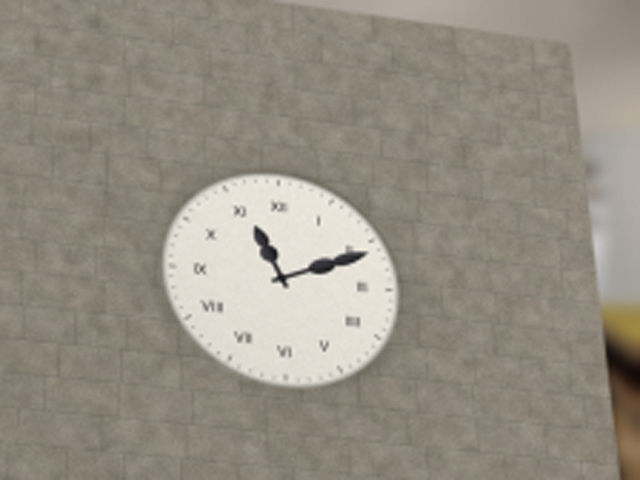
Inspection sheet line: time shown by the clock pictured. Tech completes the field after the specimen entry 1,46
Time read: 11,11
